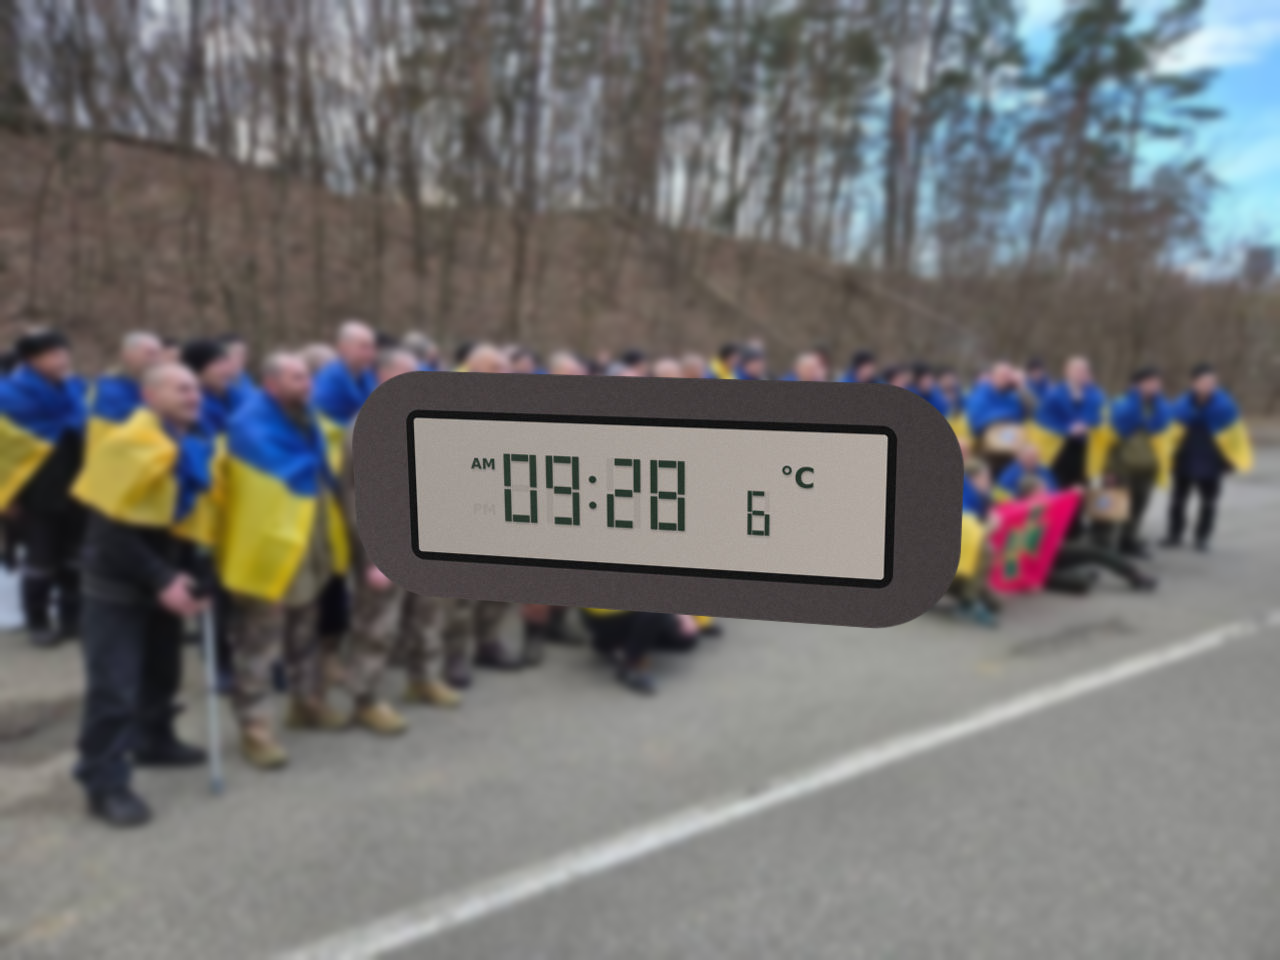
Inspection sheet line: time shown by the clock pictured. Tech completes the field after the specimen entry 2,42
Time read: 9,28
